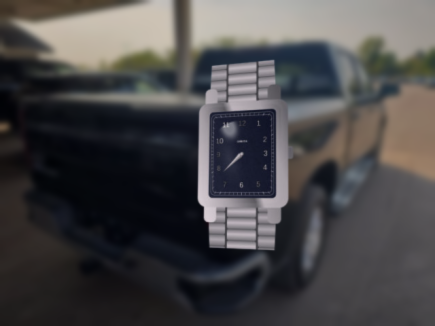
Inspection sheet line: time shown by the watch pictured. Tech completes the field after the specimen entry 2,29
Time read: 7,38
